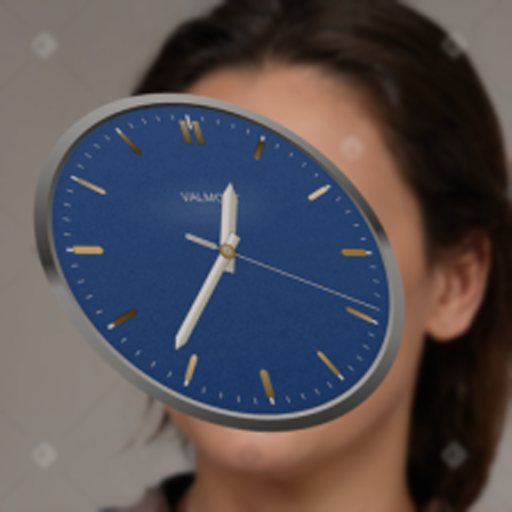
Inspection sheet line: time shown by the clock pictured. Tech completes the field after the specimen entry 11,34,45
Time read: 12,36,19
